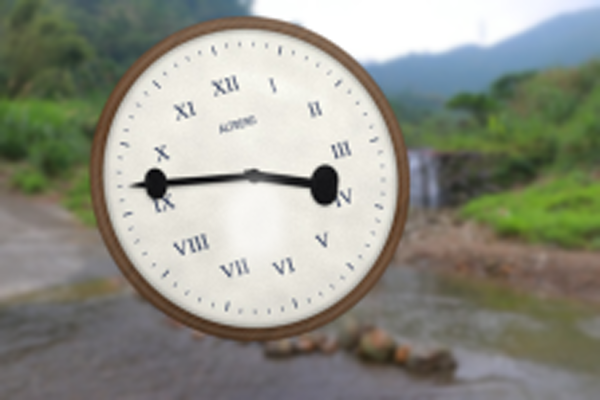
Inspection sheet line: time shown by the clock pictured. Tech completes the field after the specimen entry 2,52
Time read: 3,47
